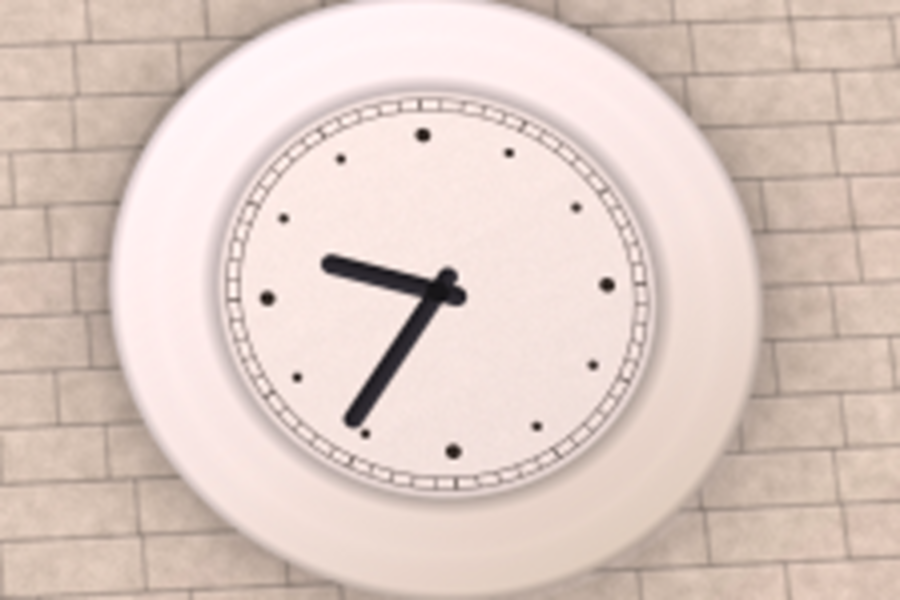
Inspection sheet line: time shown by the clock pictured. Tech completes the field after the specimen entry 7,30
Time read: 9,36
